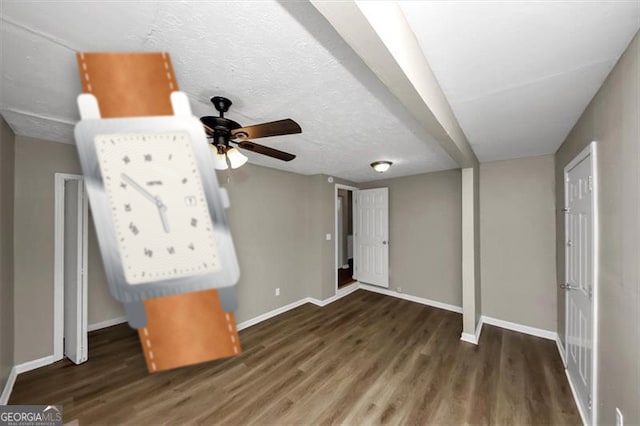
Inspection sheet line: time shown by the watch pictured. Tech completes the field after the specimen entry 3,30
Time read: 5,52
